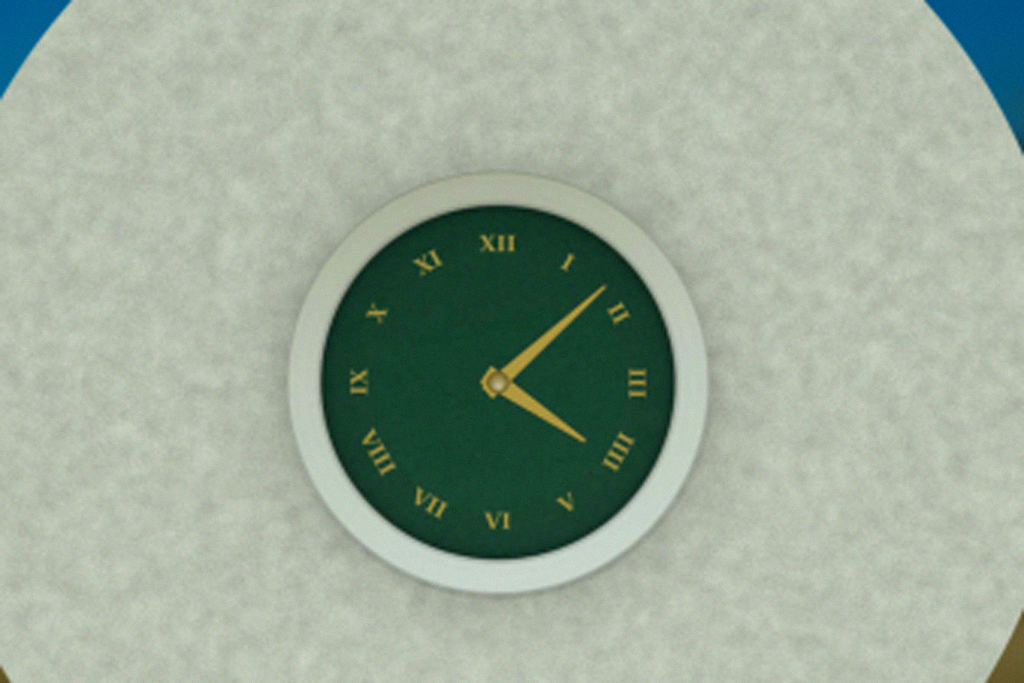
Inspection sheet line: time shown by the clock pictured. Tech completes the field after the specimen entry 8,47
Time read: 4,08
